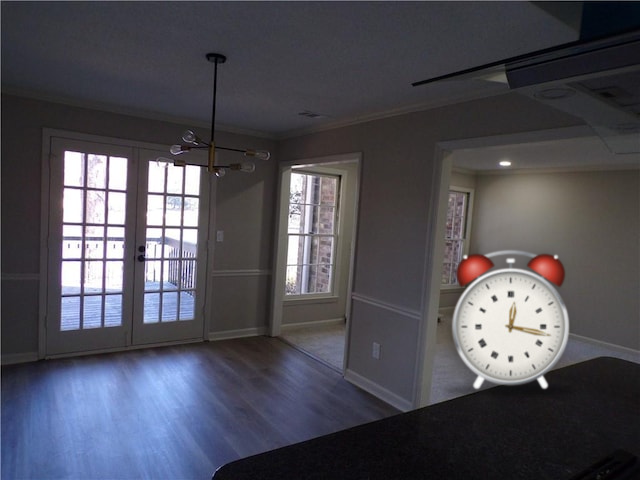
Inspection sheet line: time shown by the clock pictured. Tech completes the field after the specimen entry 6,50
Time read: 12,17
